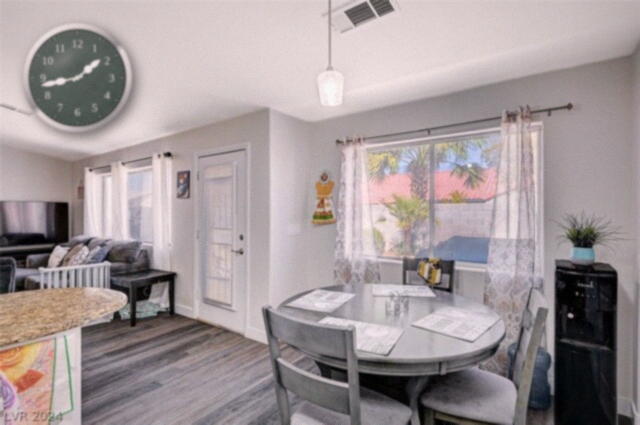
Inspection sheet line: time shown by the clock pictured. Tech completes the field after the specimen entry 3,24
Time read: 1,43
